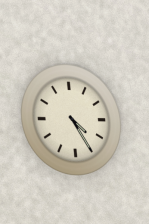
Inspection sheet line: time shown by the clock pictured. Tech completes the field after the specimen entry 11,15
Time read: 4,25
